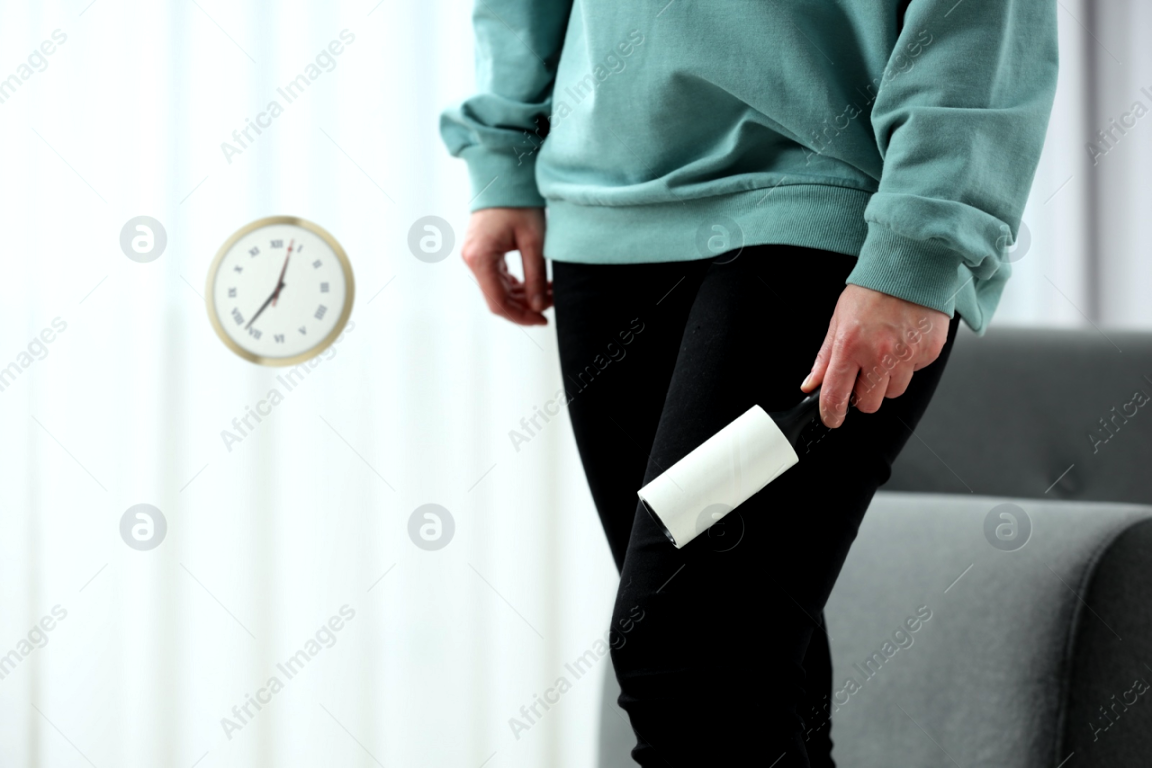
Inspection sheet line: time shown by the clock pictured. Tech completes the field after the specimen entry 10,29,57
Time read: 12,37,03
